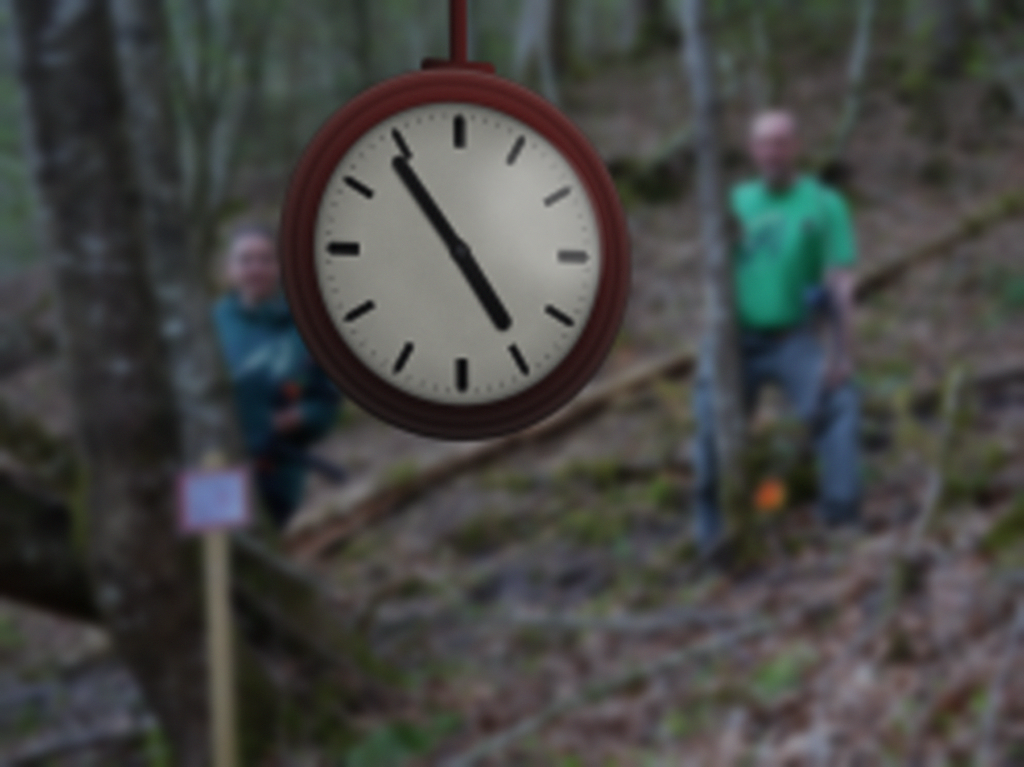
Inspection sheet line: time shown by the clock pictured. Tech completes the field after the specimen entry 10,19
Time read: 4,54
